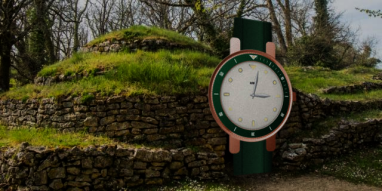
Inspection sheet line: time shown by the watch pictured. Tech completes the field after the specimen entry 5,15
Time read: 3,02
